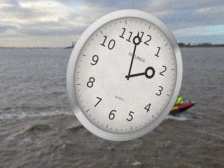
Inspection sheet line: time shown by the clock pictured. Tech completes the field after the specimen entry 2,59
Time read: 1,58
